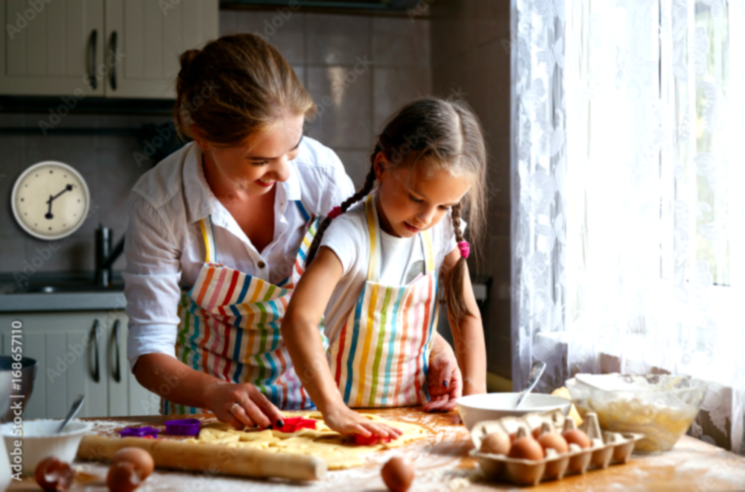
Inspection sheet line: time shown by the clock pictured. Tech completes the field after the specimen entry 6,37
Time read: 6,09
